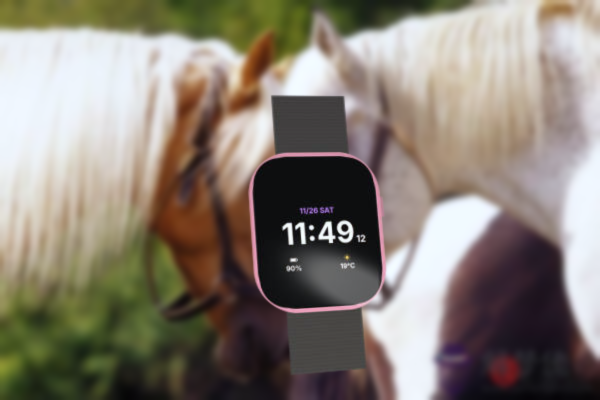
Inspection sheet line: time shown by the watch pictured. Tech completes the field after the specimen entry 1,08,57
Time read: 11,49,12
